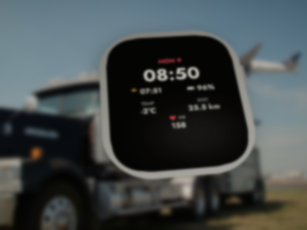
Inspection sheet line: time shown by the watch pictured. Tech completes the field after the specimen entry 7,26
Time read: 8,50
